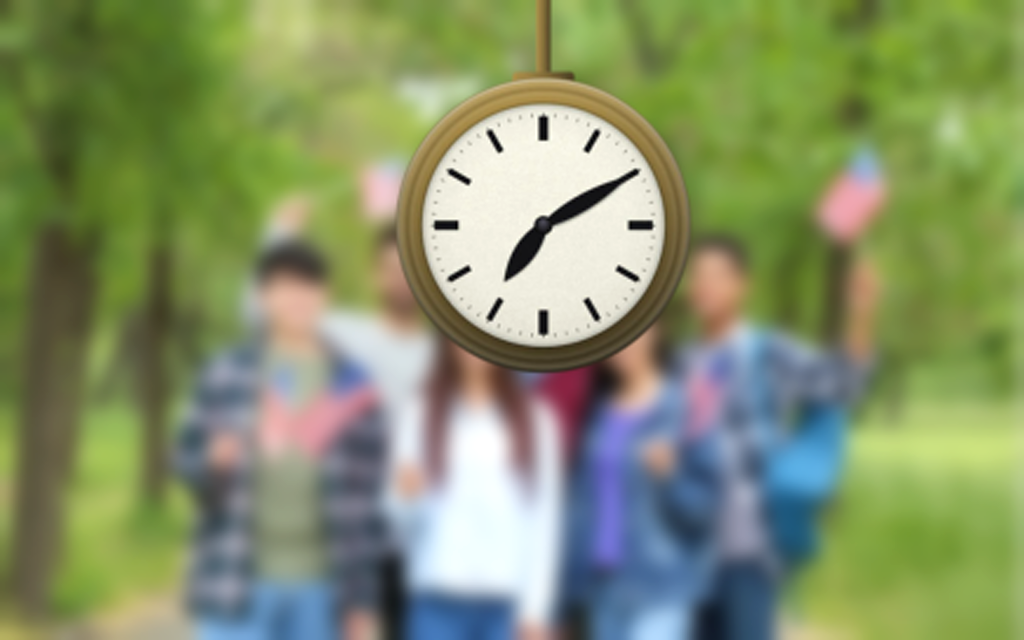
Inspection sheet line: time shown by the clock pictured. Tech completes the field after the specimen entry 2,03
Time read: 7,10
